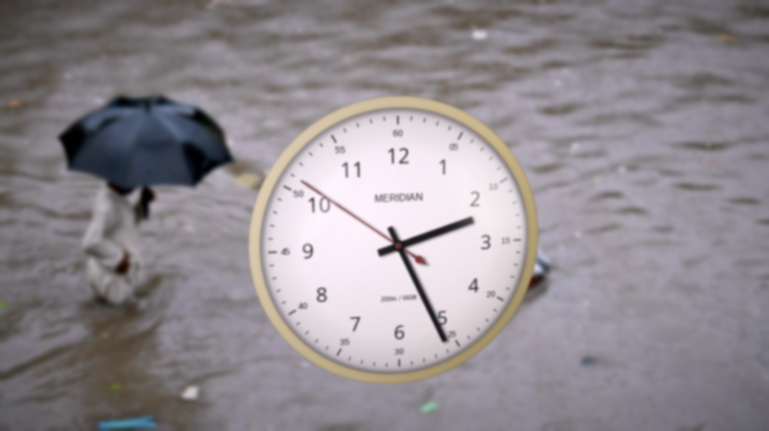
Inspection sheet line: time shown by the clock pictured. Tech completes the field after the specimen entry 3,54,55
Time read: 2,25,51
